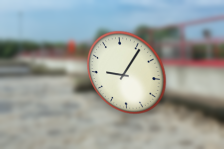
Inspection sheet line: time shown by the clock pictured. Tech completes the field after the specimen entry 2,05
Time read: 9,06
